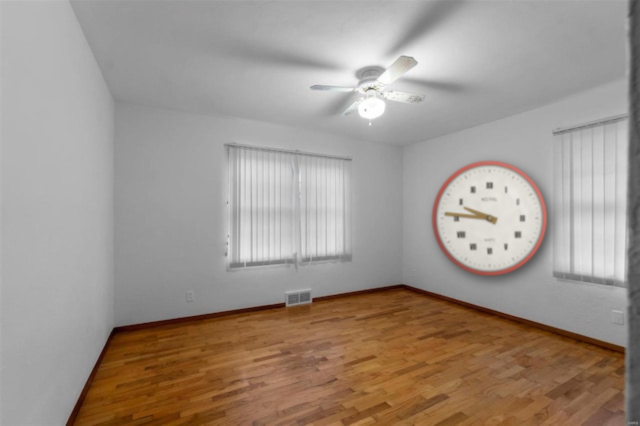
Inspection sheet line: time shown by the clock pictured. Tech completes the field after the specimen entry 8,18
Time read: 9,46
